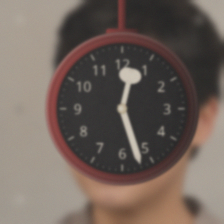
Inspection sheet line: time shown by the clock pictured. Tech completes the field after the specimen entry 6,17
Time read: 12,27
